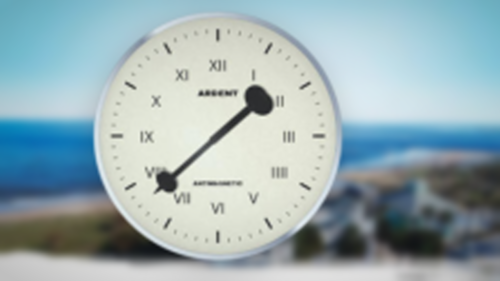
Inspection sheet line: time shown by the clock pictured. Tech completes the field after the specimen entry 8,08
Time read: 1,38
